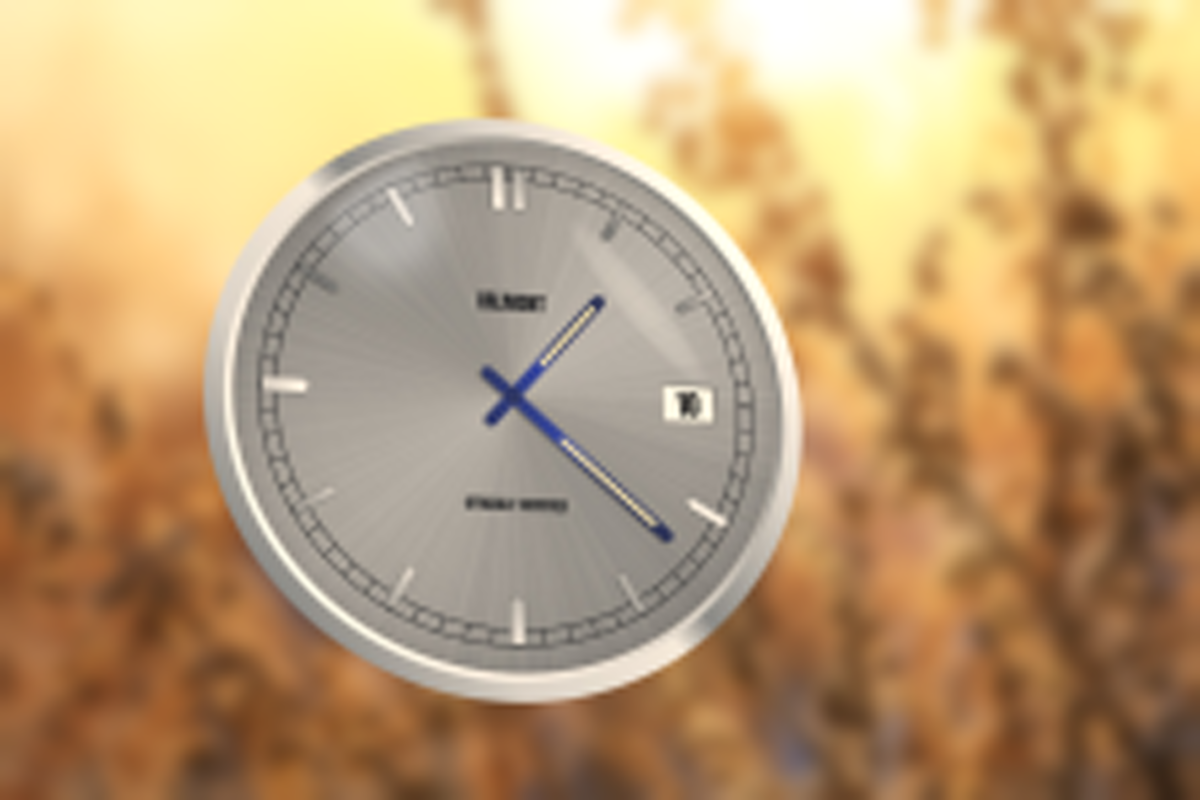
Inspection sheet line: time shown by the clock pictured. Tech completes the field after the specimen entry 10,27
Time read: 1,22
